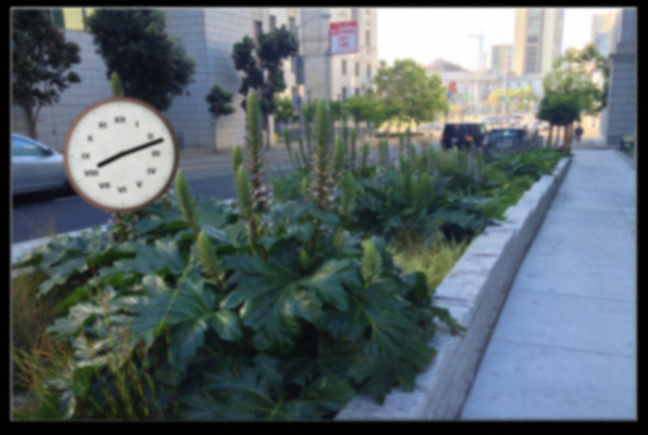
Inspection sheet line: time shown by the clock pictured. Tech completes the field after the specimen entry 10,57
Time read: 8,12
